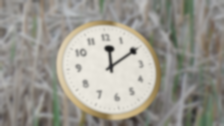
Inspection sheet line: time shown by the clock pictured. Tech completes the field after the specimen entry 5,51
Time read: 12,10
